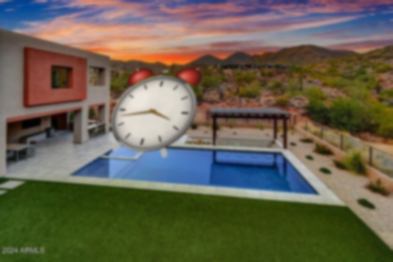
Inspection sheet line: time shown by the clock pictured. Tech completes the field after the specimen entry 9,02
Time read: 3,43
